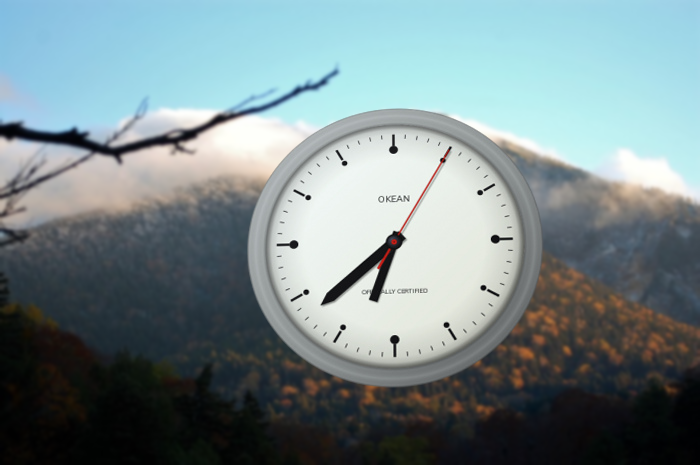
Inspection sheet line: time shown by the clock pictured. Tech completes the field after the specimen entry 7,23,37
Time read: 6,38,05
